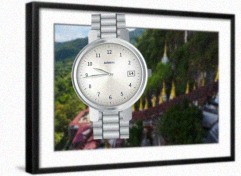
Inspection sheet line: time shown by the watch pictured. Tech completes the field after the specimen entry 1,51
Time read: 9,44
